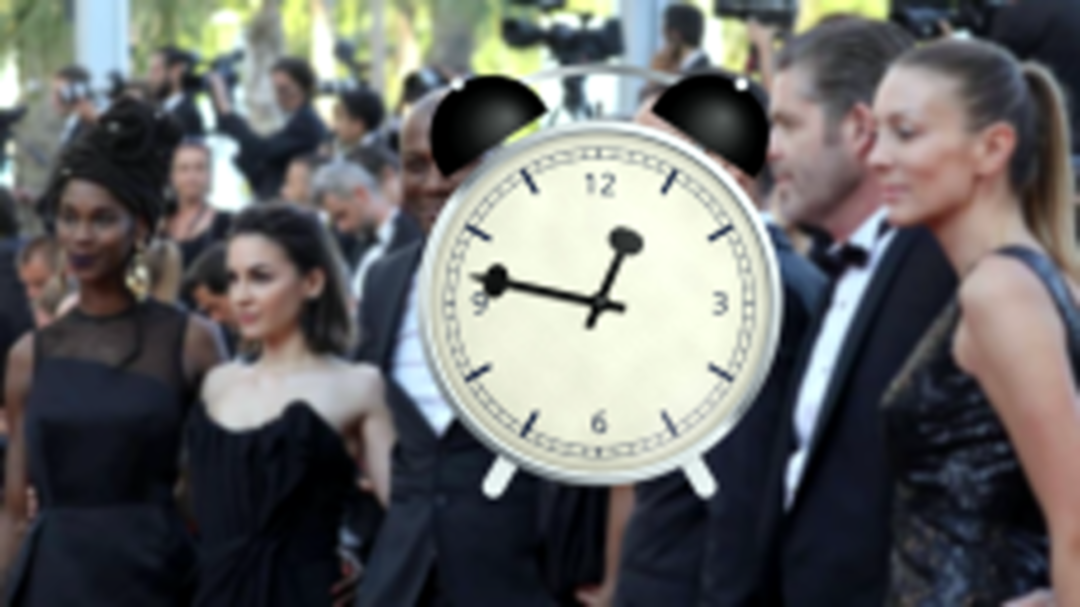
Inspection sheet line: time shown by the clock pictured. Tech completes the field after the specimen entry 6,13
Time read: 12,47
